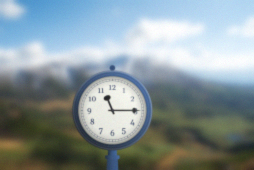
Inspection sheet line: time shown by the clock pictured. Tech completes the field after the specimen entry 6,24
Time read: 11,15
